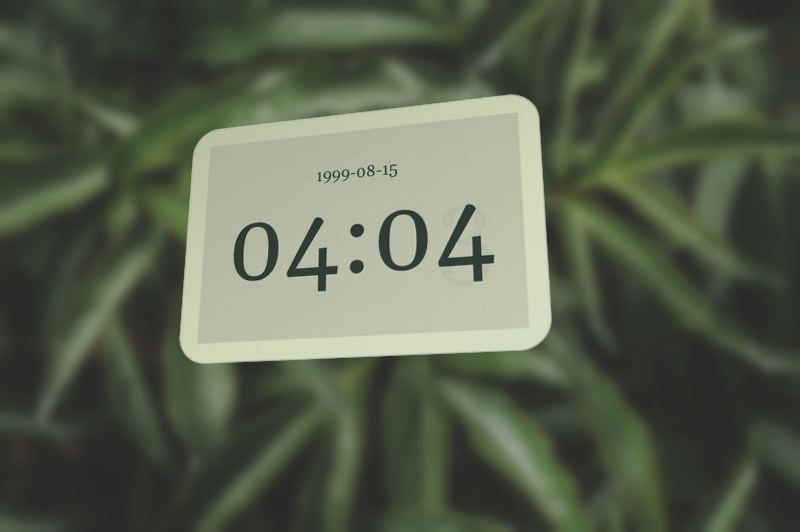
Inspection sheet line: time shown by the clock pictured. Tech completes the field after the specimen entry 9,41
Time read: 4,04
